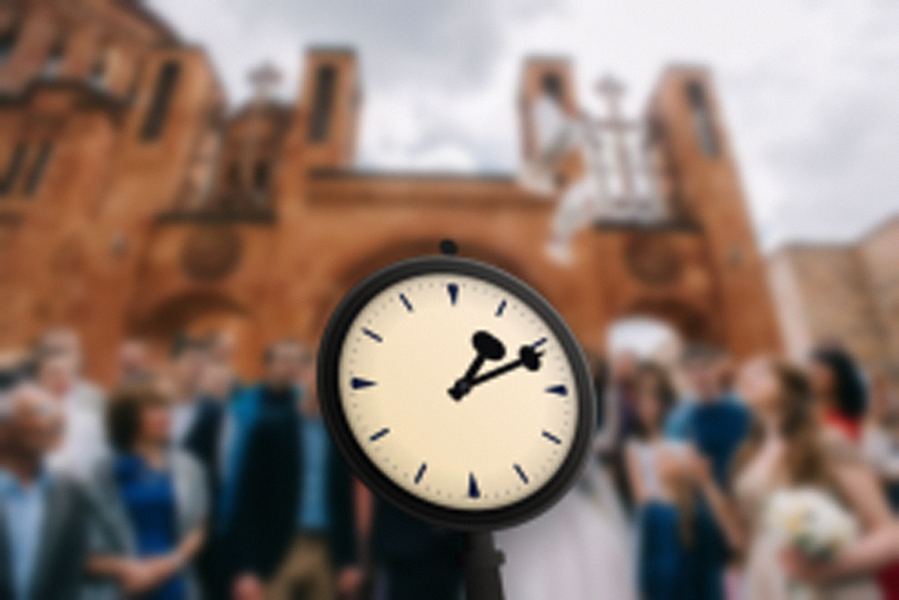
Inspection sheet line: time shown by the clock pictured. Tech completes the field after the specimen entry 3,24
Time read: 1,11
